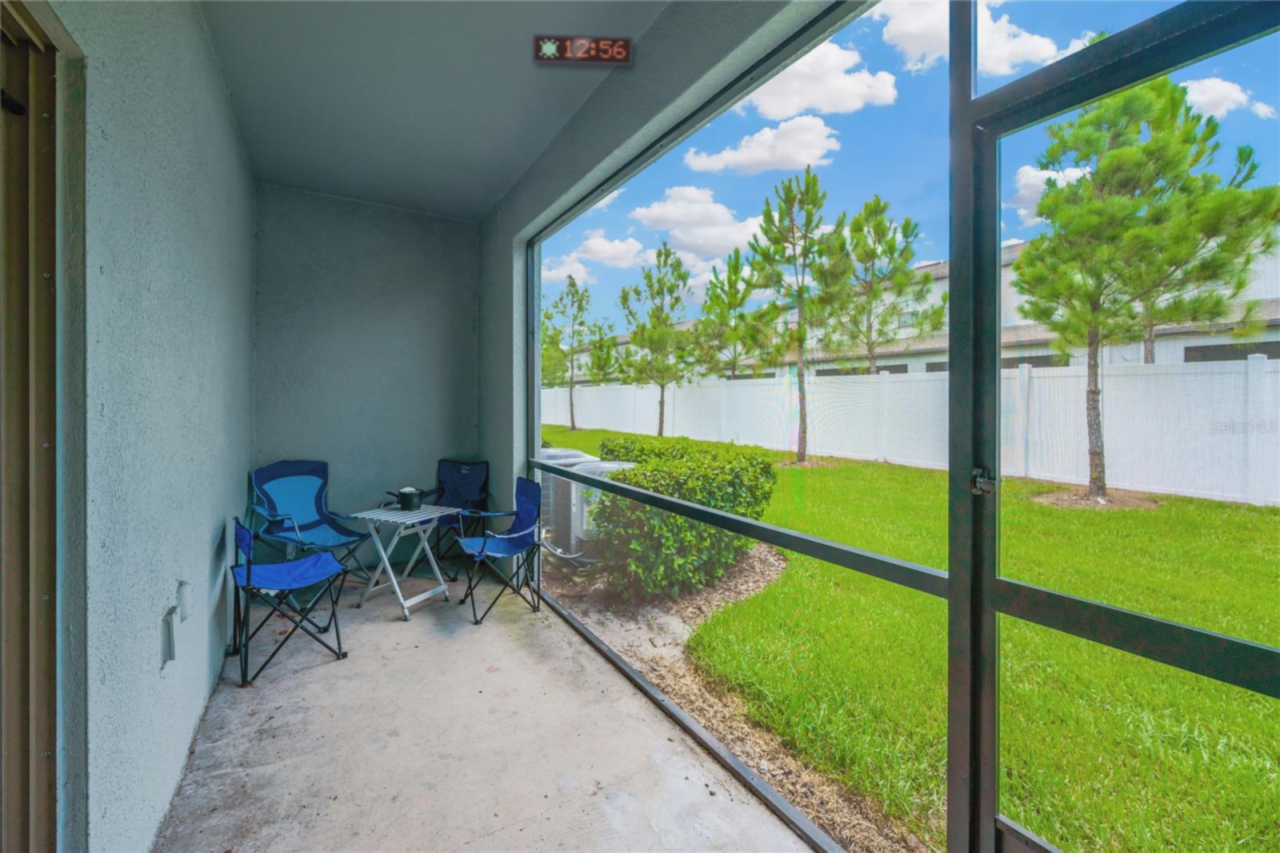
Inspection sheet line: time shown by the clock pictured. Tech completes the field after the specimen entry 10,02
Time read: 12,56
